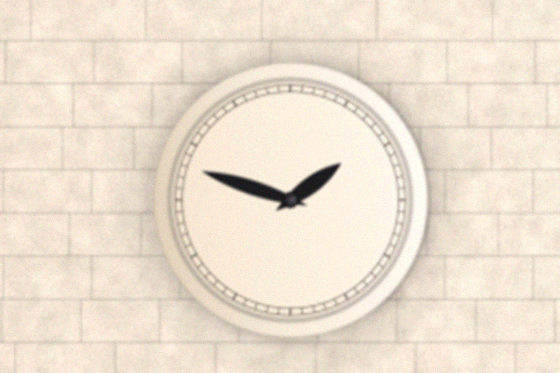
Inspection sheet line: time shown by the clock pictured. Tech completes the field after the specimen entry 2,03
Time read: 1,48
